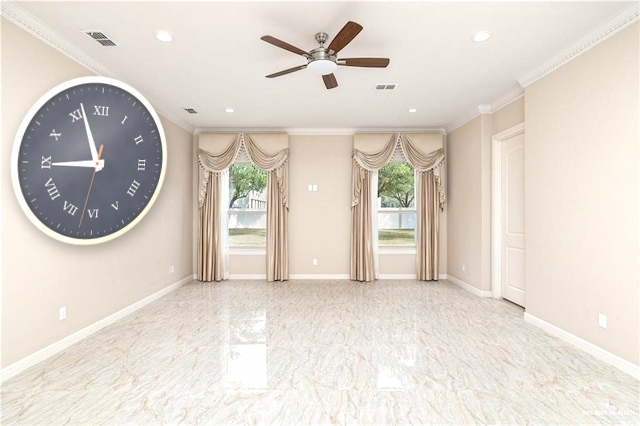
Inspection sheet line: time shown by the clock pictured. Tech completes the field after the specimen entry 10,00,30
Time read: 8,56,32
